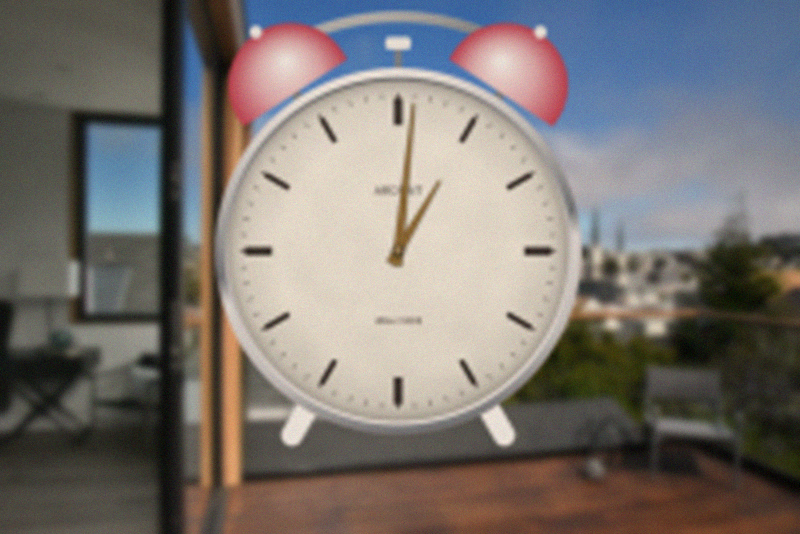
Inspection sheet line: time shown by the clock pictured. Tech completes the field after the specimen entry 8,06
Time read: 1,01
